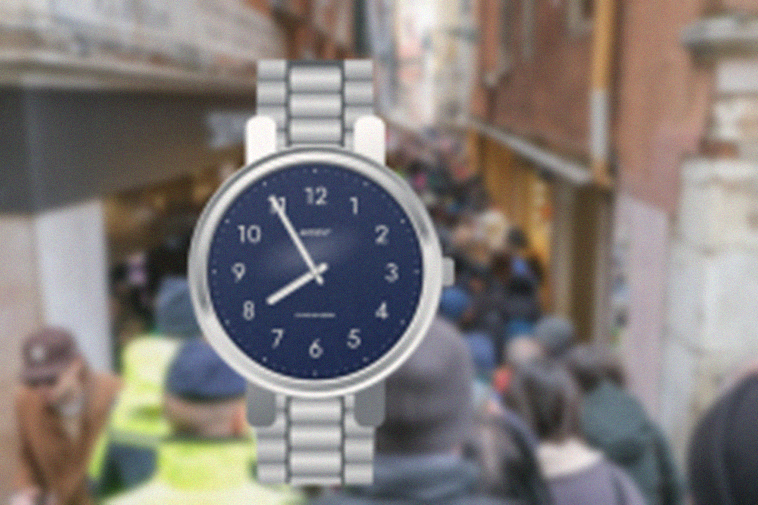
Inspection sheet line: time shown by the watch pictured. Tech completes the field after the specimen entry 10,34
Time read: 7,55
